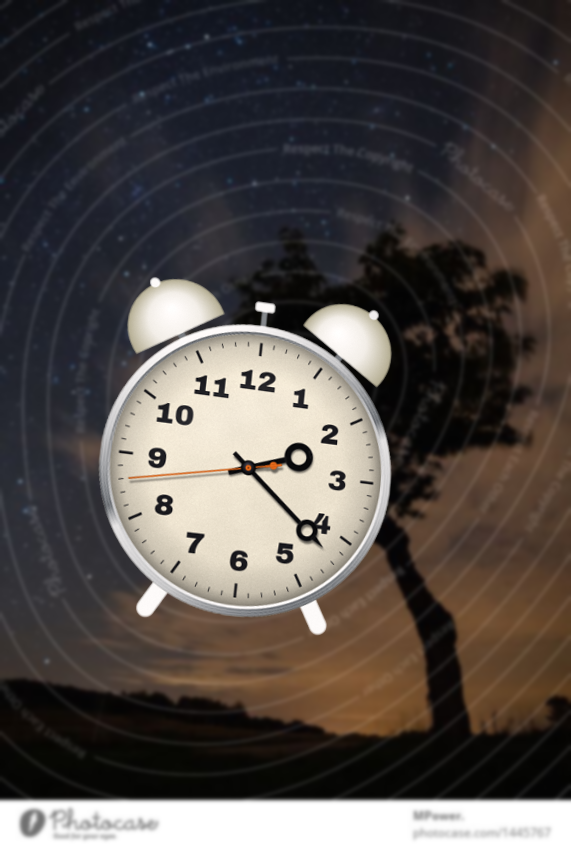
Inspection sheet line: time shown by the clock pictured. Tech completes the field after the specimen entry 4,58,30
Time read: 2,21,43
